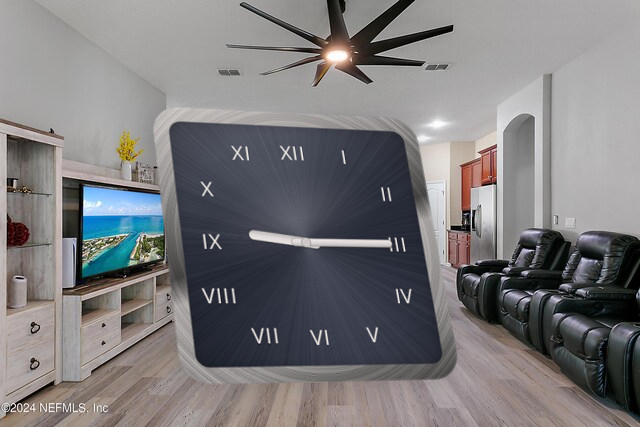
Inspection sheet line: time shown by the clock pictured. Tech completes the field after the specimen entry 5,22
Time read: 9,15
